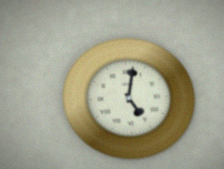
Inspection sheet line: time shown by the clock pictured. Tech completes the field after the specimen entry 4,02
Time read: 5,02
